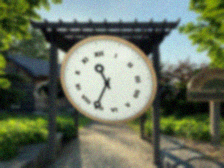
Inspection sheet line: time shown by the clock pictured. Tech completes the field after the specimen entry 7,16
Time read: 11,36
